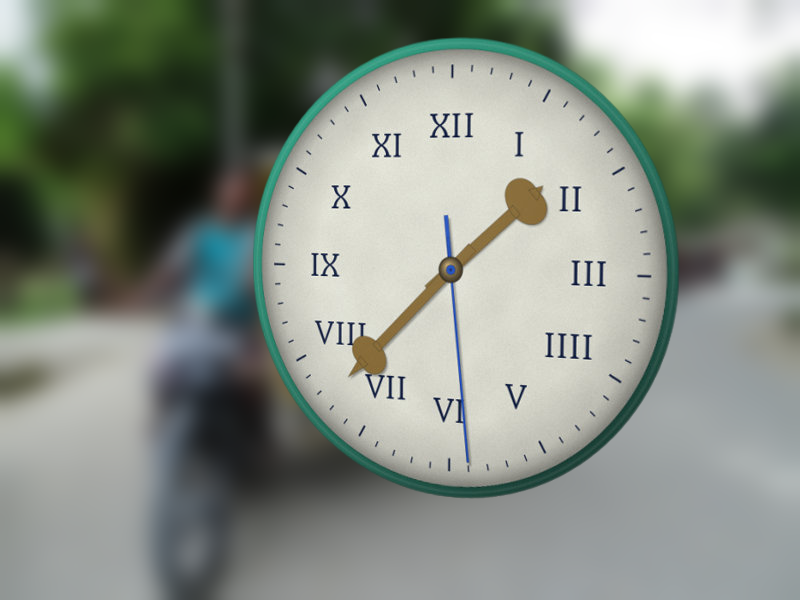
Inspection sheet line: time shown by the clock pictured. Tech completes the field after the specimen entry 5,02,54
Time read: 1,37,29
